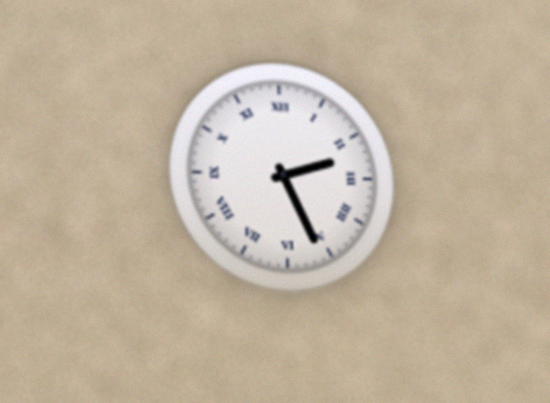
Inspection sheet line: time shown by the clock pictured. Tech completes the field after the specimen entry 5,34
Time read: 2,26
